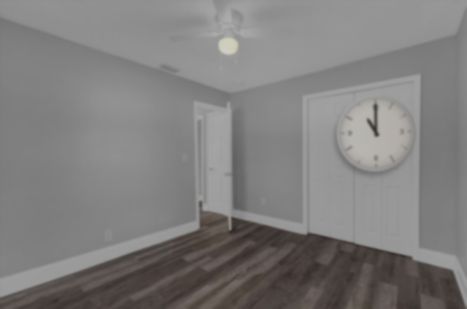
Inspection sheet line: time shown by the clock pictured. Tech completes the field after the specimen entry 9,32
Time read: 11,00
